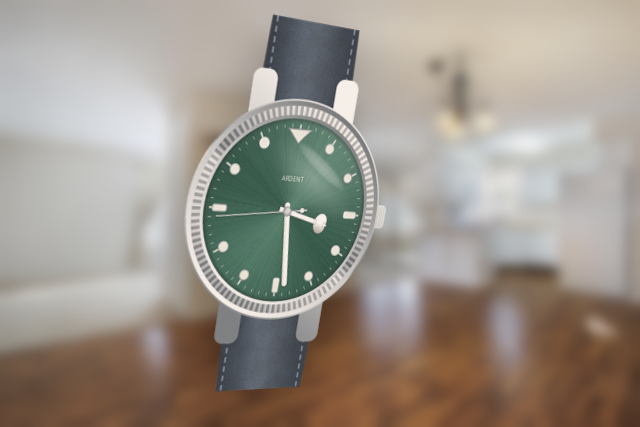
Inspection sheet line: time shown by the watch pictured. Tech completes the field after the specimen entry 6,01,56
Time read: 3,28,44
